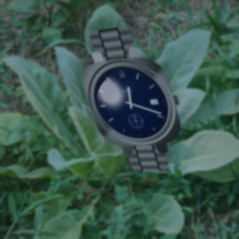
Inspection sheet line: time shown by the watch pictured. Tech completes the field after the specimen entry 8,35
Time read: 12,19
